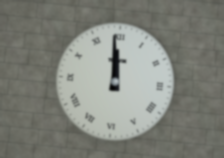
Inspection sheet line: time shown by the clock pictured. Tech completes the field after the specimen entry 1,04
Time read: 11,59
